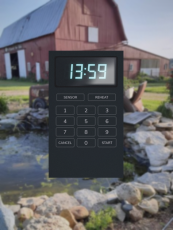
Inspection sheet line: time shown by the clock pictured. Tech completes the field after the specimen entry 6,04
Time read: 13,59
